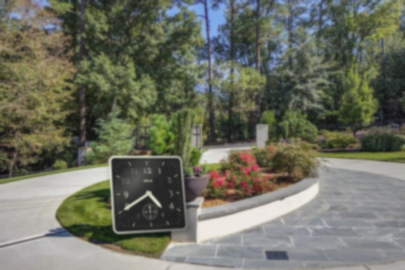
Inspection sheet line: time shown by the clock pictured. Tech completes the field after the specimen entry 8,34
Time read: 4,40
